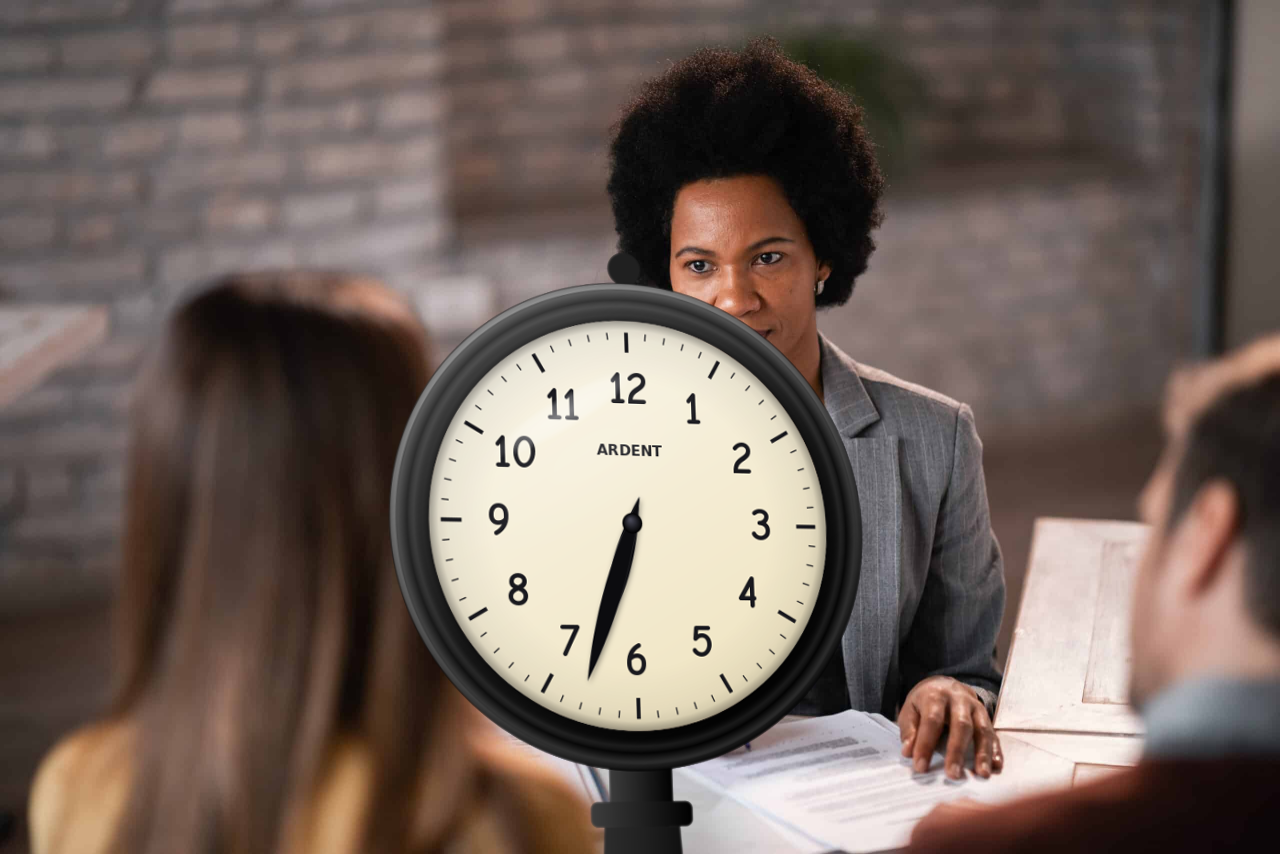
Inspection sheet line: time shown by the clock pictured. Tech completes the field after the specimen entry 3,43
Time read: 6,33
